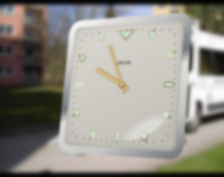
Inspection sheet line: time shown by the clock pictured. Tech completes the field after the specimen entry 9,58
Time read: 9,56
